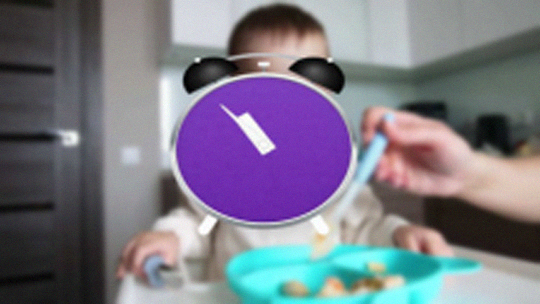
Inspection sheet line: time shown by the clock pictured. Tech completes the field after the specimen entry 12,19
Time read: 10,53
